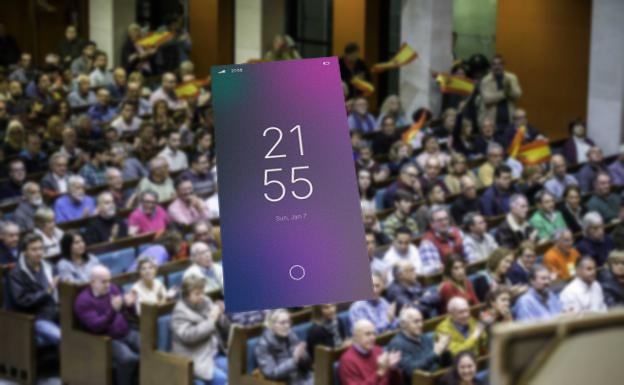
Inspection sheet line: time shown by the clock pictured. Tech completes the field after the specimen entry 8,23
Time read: 21,55
